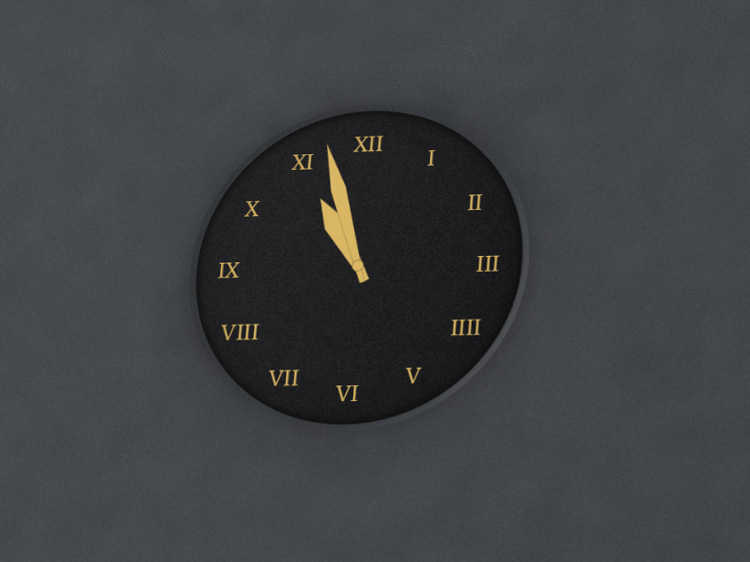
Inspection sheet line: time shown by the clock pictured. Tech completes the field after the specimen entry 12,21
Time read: 10,57
